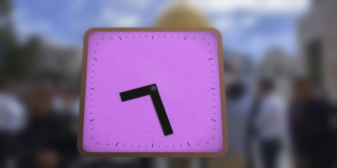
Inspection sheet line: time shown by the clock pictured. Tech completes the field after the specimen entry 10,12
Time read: 8,27
